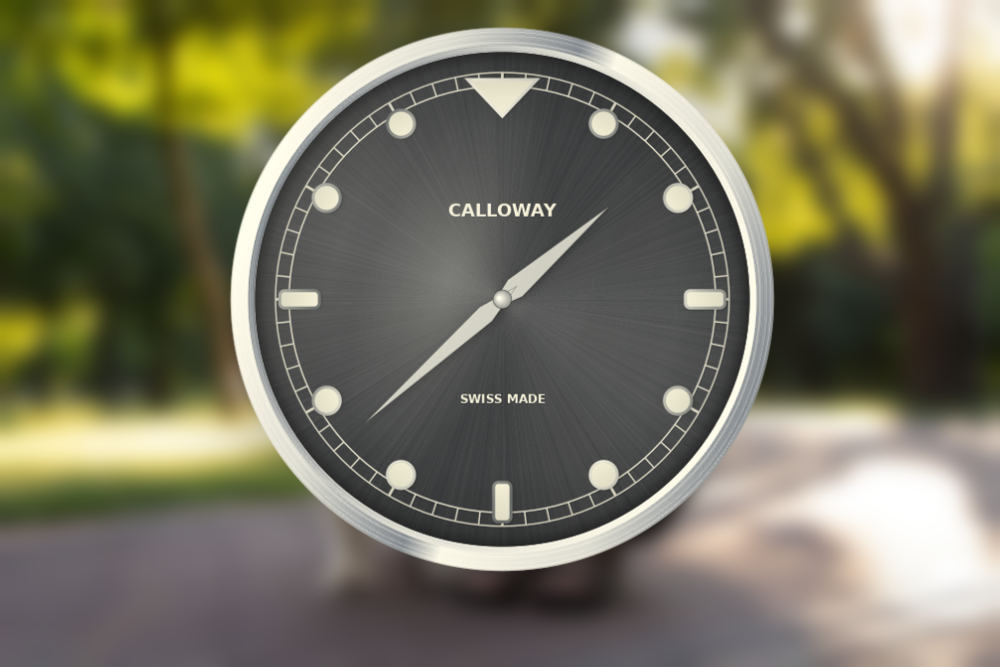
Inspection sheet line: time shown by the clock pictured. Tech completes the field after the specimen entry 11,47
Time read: 1,38
